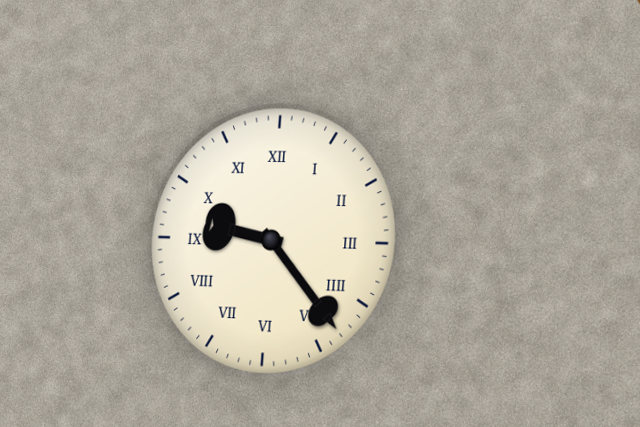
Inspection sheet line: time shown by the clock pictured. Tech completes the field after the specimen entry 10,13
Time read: 9,23
